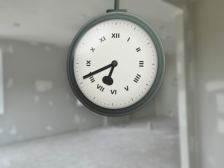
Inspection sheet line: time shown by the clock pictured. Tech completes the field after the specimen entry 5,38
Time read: 6,41
